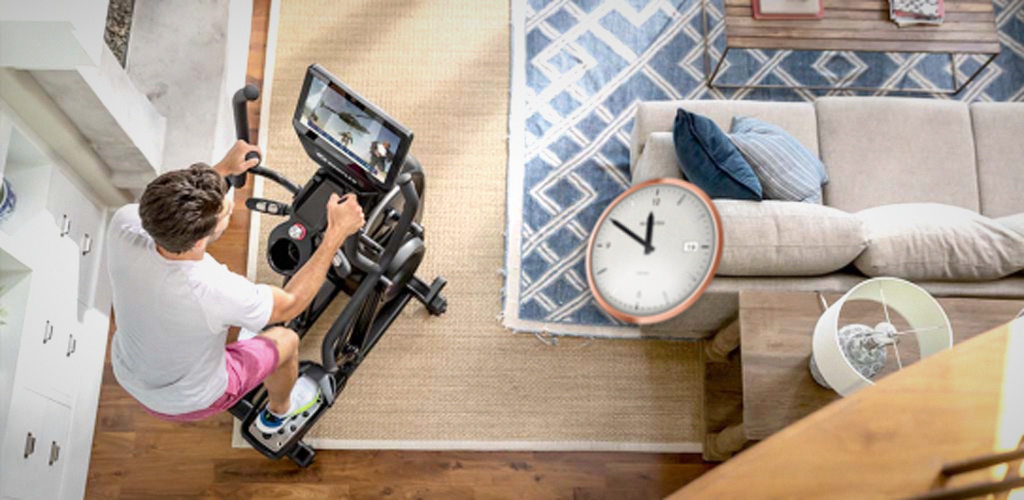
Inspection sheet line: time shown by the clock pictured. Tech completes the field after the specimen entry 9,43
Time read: 11,50
